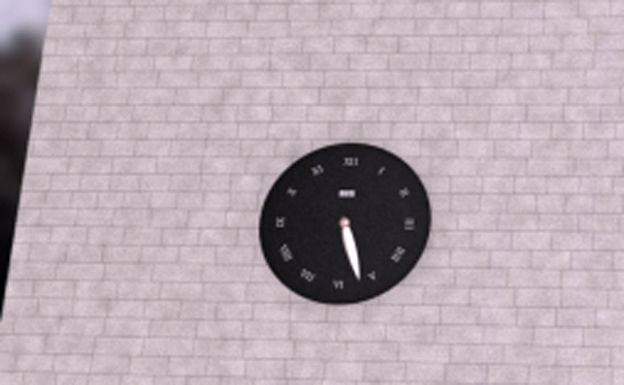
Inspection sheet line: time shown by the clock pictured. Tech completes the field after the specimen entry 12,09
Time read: 5,27
